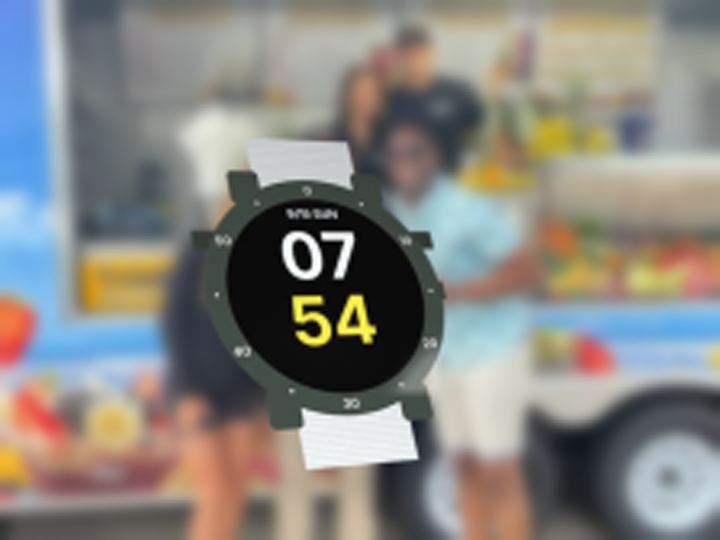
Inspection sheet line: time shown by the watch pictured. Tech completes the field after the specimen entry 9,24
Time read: 7,54
